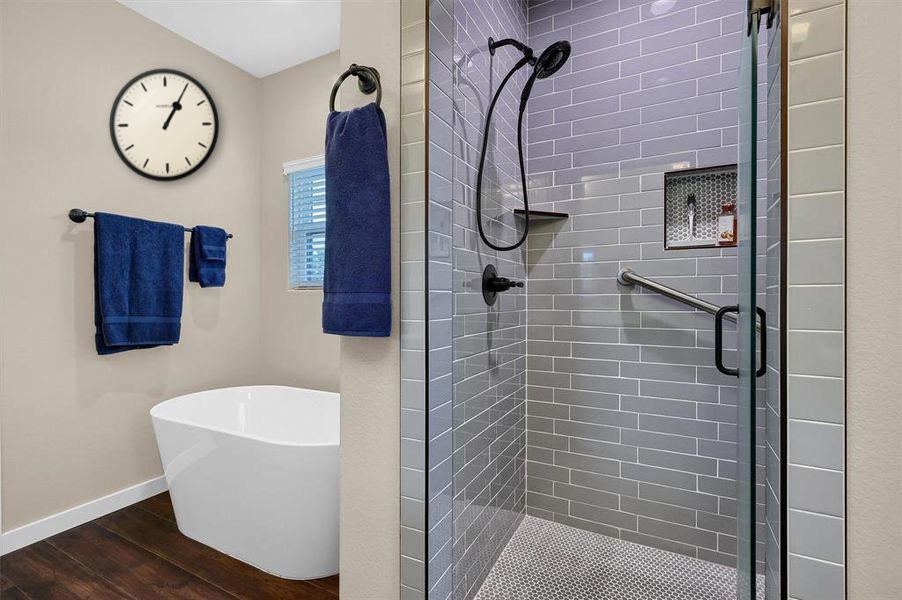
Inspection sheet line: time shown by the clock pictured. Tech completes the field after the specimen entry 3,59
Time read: 1,05
